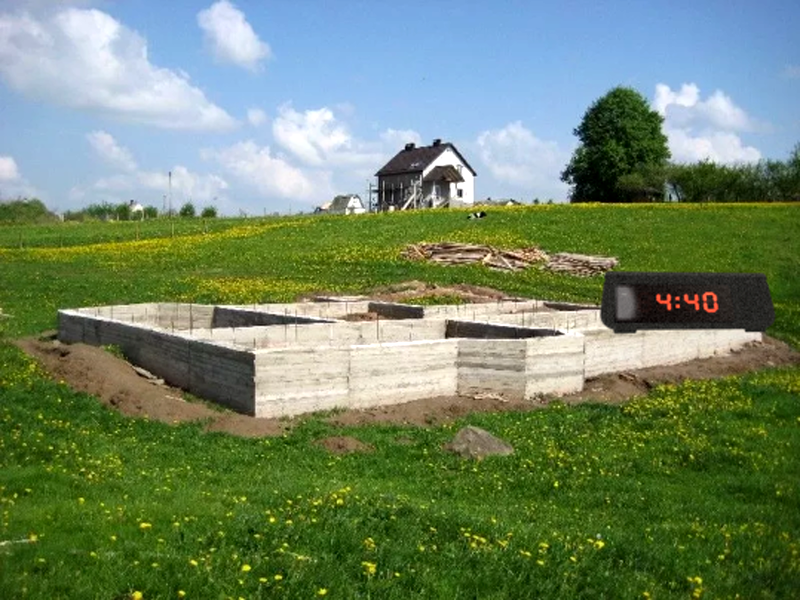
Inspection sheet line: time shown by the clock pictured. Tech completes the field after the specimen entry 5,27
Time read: 4,40
